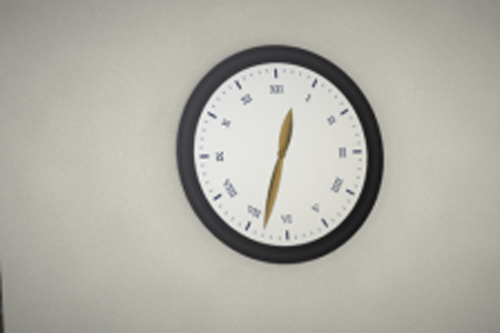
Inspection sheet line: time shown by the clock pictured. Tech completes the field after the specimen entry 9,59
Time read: 12,33
